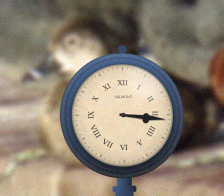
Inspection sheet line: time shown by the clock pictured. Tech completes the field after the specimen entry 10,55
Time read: 3,16
